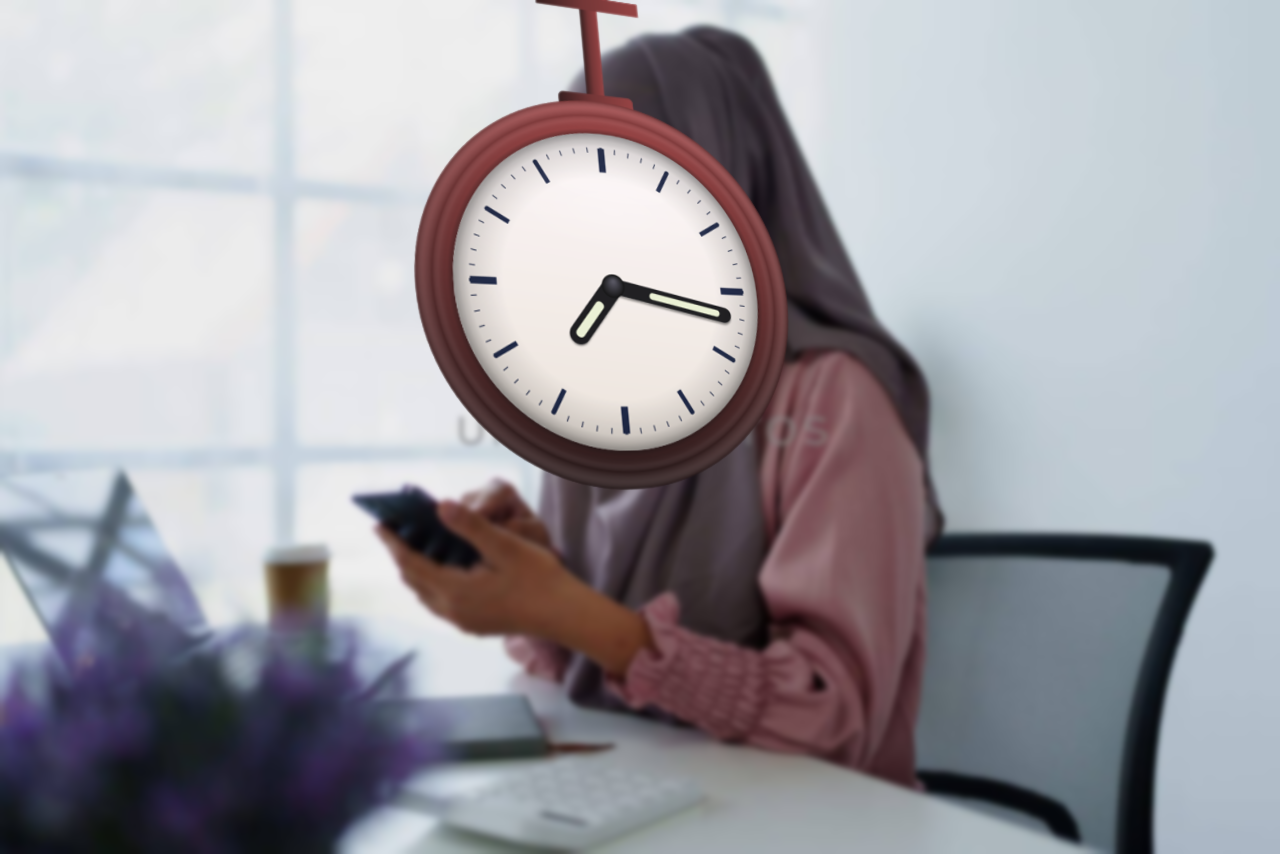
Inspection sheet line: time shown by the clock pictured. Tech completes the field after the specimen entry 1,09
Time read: 7,17
